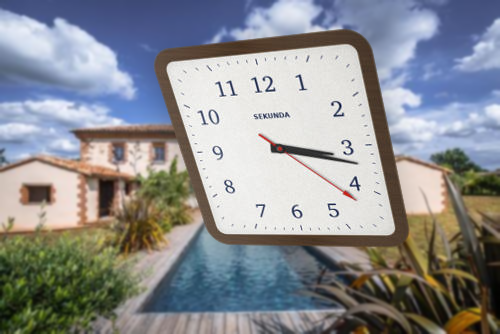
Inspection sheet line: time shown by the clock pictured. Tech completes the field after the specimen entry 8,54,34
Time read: 3,17,22
